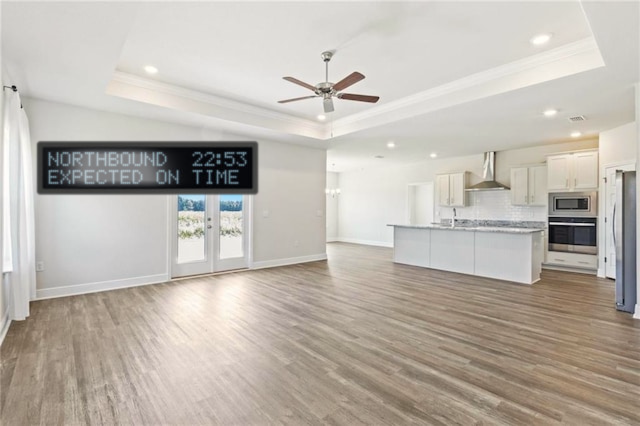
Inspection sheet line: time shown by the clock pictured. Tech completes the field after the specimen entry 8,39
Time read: 22,53
